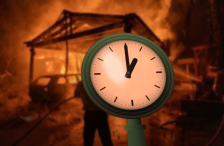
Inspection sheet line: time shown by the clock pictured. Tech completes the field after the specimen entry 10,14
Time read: 1,00
